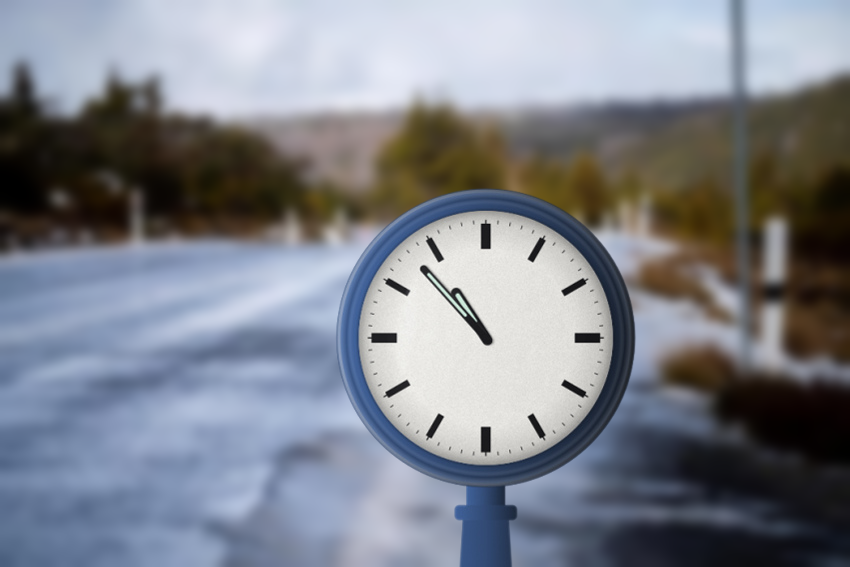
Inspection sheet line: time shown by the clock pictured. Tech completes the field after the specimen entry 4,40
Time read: 10,53
